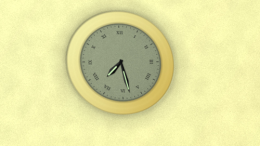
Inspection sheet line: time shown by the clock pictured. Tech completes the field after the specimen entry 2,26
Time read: 7,28
